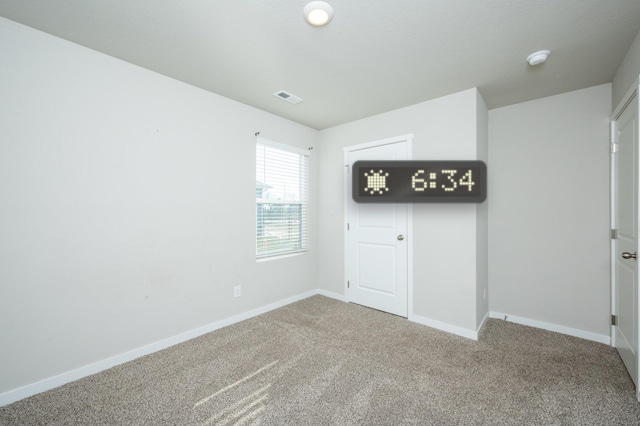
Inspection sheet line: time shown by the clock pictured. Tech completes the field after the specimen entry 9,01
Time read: 6,34
